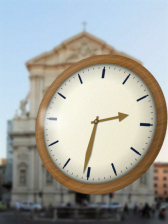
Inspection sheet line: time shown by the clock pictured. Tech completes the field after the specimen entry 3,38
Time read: 2,31
